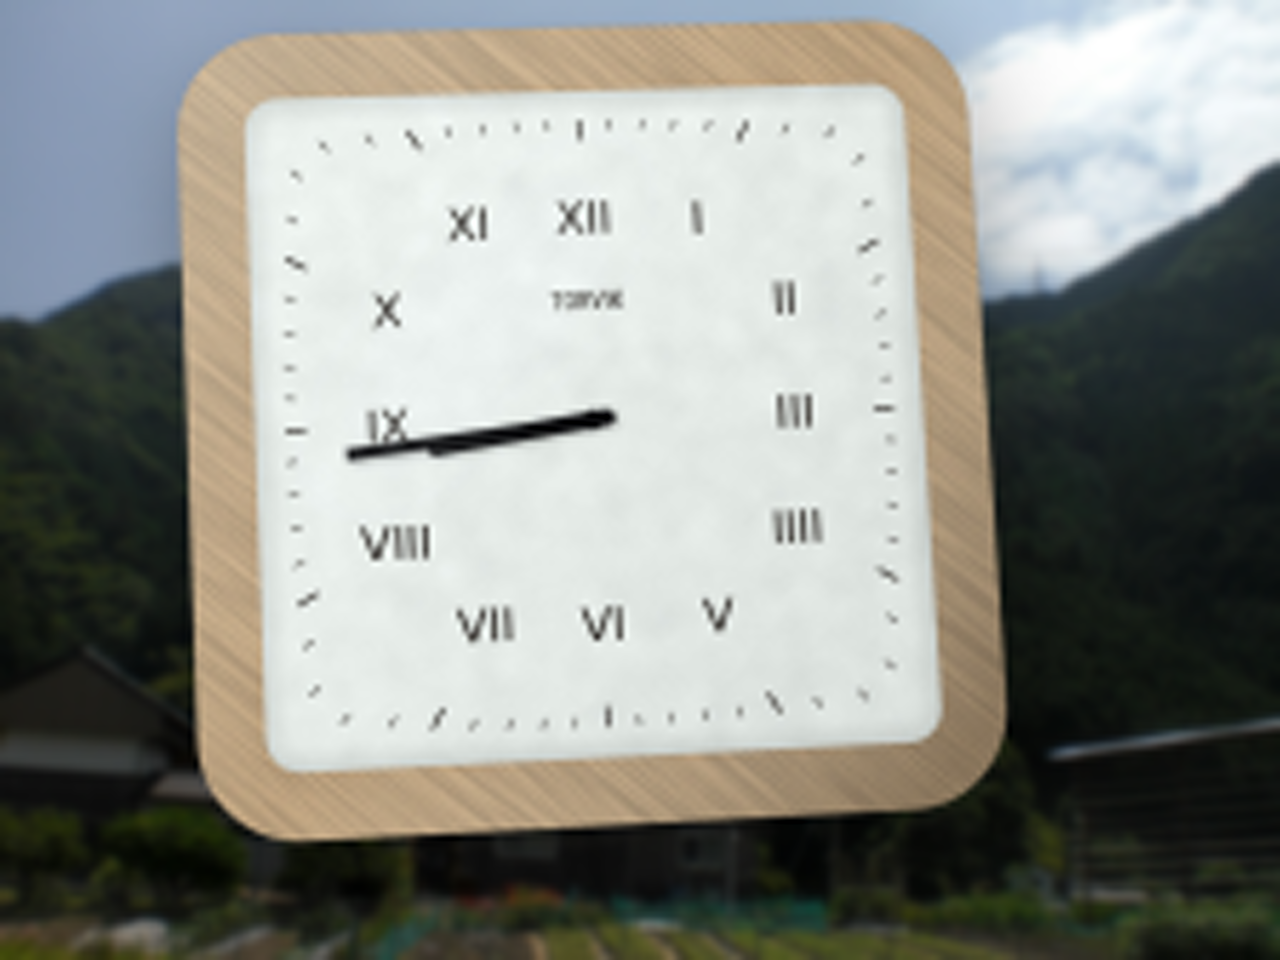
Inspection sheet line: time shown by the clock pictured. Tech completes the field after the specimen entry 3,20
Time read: 8,44
